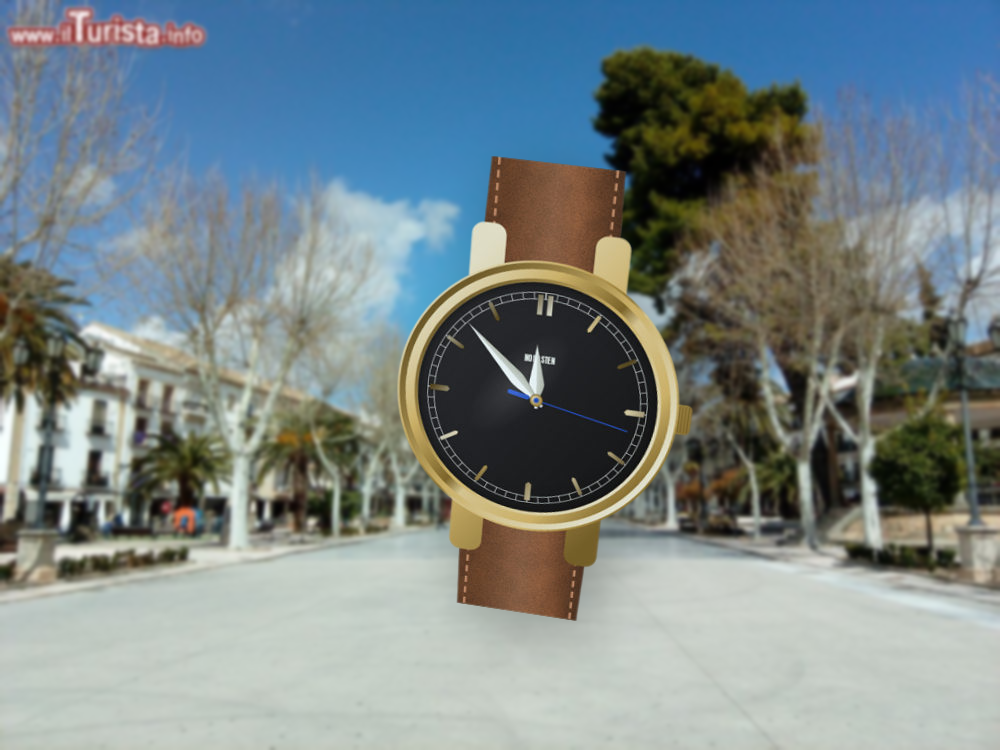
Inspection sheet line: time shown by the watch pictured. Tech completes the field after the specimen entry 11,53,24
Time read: 11,52,17
